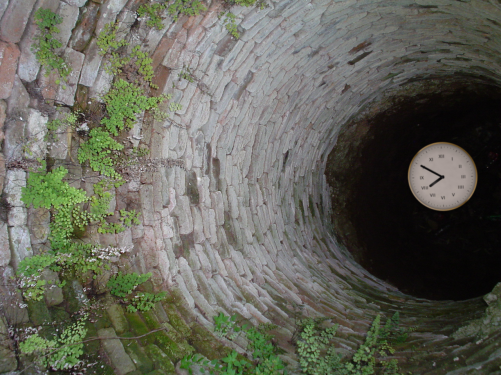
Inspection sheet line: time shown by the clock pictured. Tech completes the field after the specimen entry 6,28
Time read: 7,50
